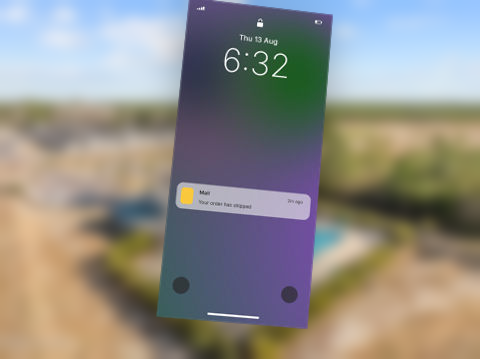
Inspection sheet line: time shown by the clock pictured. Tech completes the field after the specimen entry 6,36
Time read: 6,32
